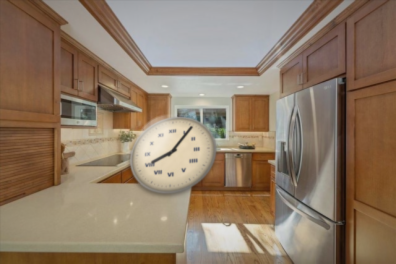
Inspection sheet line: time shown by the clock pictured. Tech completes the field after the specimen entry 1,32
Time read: 8,06
